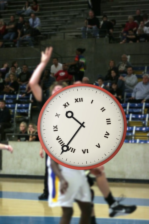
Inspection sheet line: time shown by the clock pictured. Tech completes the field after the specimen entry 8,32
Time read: 10,37
